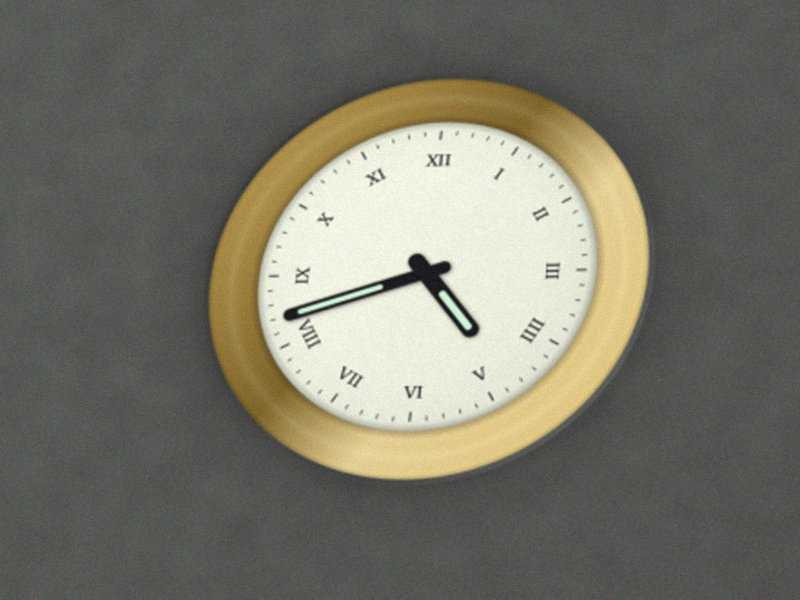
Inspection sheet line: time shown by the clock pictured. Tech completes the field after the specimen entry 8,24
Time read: 4,42
